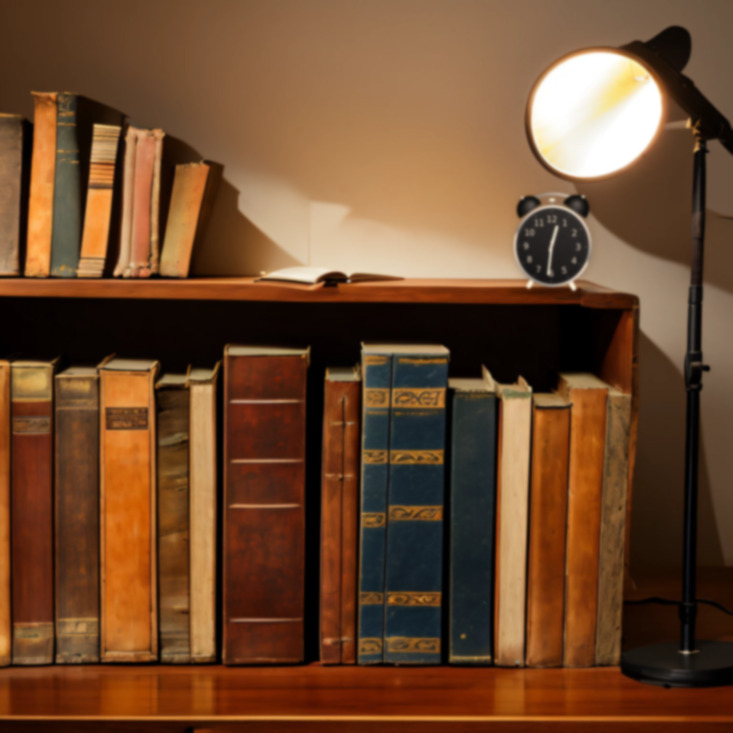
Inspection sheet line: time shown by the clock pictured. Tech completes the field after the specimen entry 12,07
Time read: 12,31
